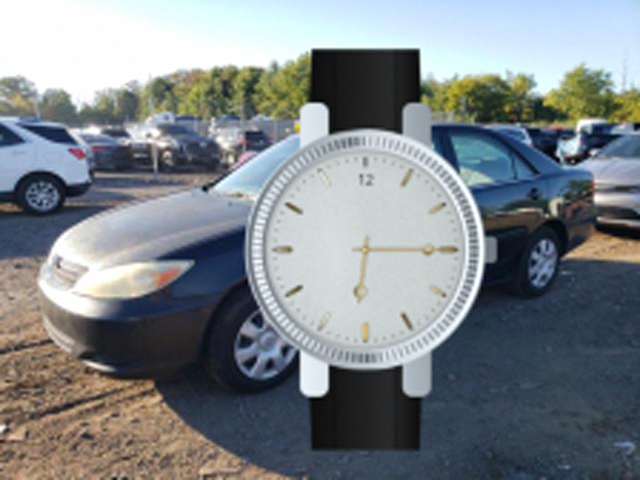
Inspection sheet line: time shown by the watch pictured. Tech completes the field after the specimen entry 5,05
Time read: 6,15
